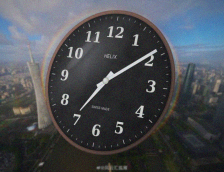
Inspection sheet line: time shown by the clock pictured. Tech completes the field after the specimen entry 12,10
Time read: 7,09
